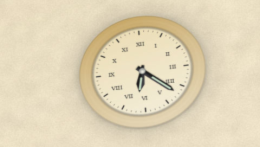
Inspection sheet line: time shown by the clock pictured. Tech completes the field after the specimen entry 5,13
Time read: 6,22
